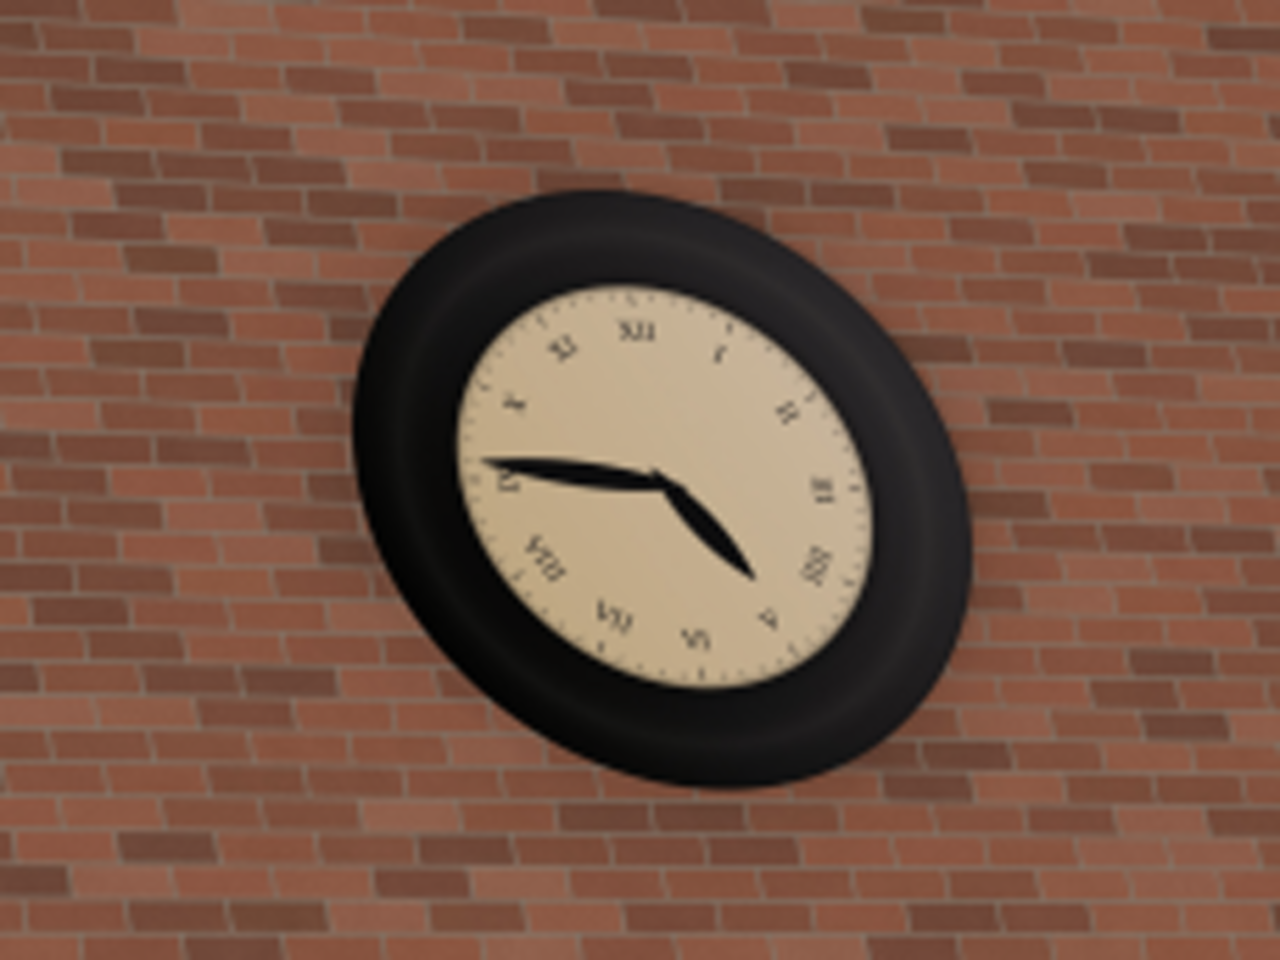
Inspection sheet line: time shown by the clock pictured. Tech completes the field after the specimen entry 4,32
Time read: 4,46
